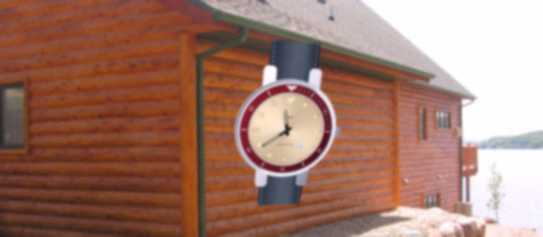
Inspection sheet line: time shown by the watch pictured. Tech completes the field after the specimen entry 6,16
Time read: 11,39
